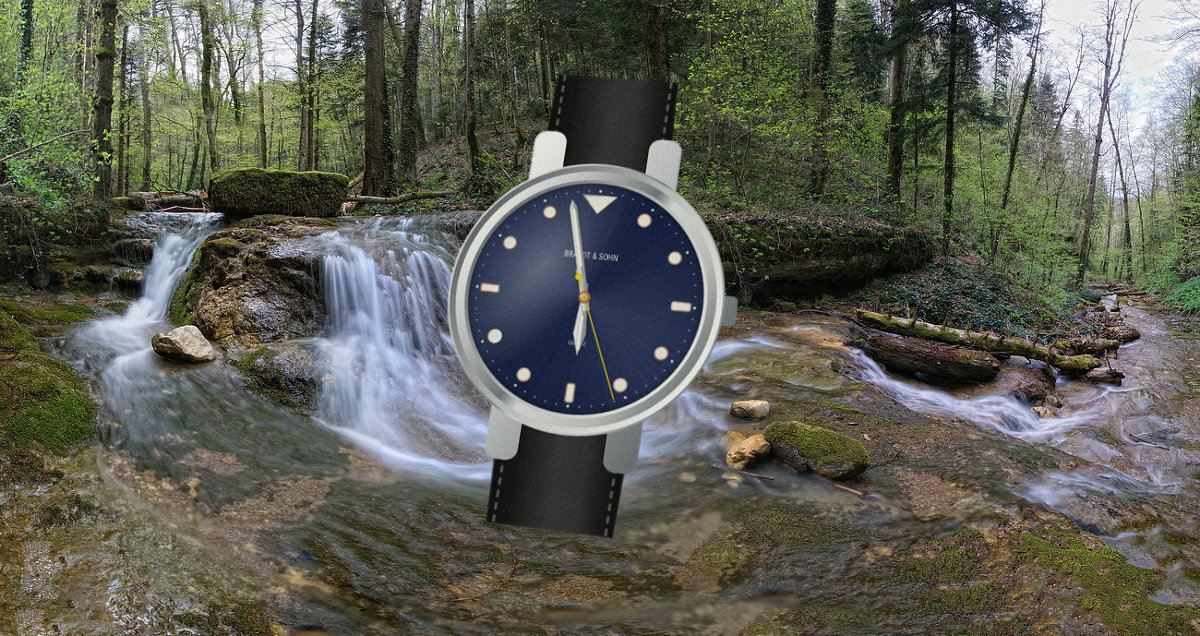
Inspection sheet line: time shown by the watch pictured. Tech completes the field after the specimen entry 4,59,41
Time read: 5,57,26
